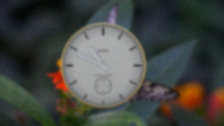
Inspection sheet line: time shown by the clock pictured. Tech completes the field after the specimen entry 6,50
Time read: 10,49
